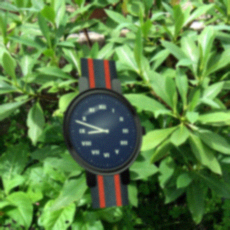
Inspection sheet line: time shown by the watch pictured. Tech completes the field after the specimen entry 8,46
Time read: 8,48
